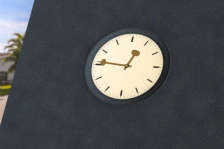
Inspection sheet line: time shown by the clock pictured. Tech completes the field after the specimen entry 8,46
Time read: 12,46
